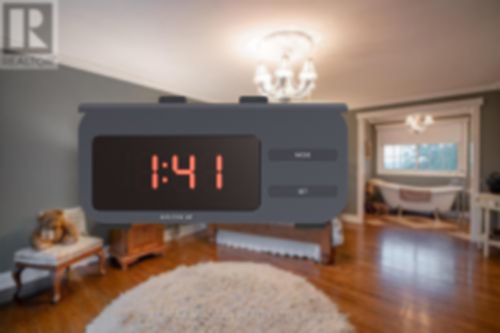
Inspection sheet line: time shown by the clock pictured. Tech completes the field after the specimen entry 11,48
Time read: 1,41
